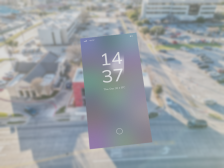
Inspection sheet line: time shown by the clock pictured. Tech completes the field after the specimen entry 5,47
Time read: 14,37
